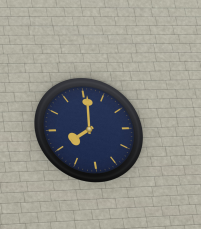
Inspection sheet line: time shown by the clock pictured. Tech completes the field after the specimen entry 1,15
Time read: 8,01
